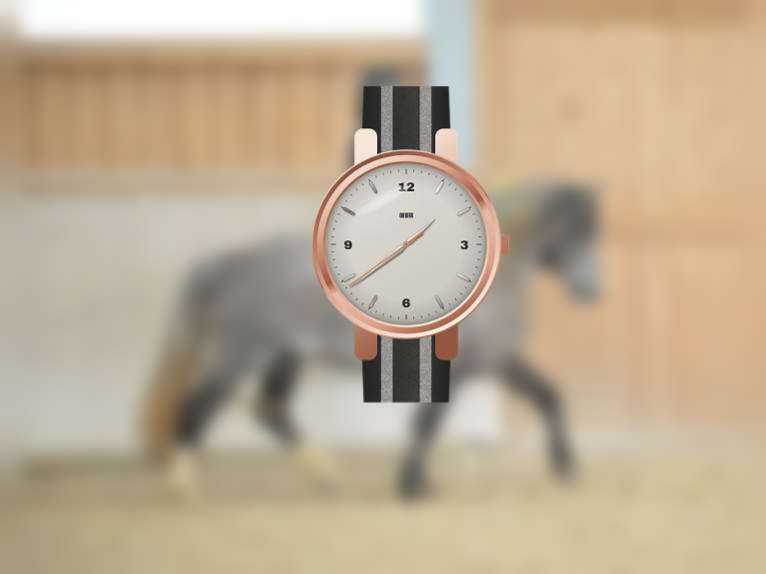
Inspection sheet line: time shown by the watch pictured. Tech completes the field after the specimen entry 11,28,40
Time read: 1,38,39
